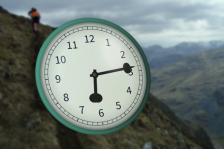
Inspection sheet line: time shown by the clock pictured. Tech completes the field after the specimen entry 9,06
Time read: 6,14
